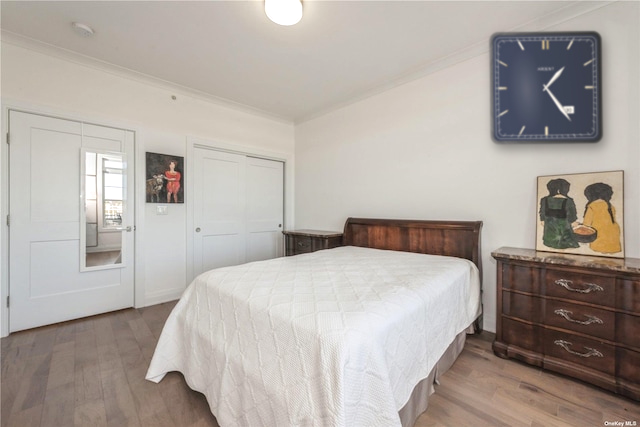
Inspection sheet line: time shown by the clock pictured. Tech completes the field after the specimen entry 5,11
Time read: 1,24
